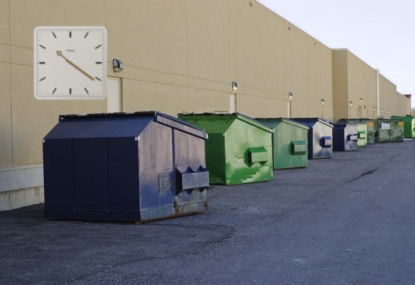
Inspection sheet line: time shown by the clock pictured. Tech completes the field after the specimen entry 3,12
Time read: 10,21
